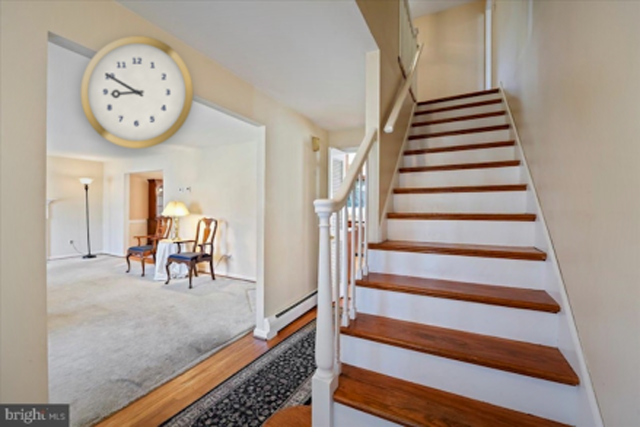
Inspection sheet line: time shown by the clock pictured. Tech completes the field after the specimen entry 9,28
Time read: 8,50
